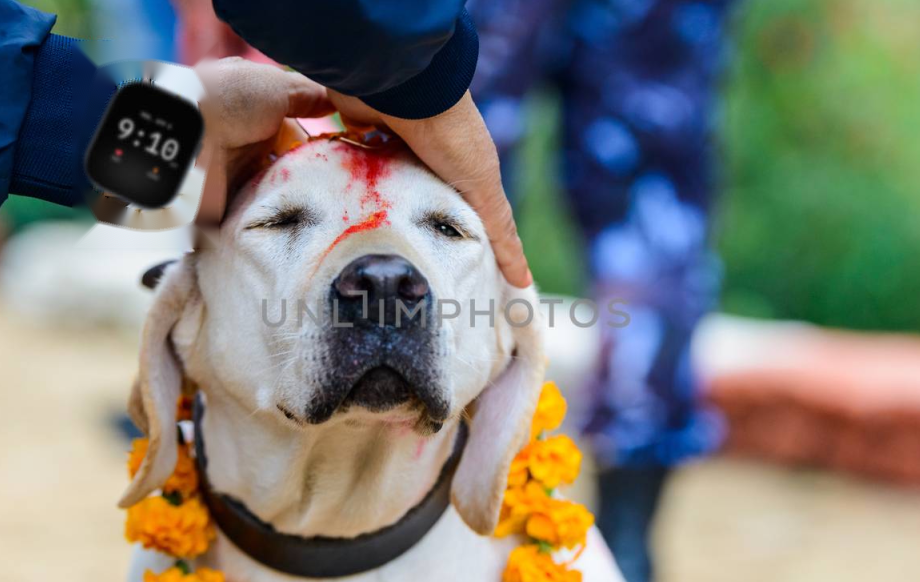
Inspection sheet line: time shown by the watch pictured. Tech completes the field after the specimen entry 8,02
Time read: 9,10
